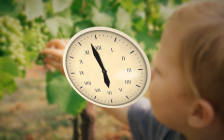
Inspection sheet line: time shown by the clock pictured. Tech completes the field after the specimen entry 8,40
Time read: 5,58
